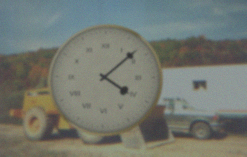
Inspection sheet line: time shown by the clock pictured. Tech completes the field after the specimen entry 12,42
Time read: 4,08
